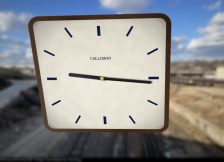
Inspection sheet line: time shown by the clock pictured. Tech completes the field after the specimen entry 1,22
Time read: 9,16
